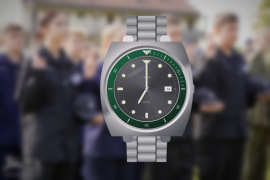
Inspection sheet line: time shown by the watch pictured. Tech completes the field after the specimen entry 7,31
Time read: 7,00
